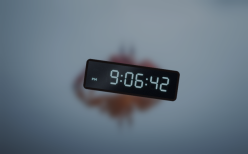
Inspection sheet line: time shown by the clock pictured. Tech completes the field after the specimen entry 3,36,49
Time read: 9,06,42
